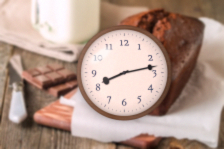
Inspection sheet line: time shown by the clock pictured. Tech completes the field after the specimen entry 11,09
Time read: 8,13
